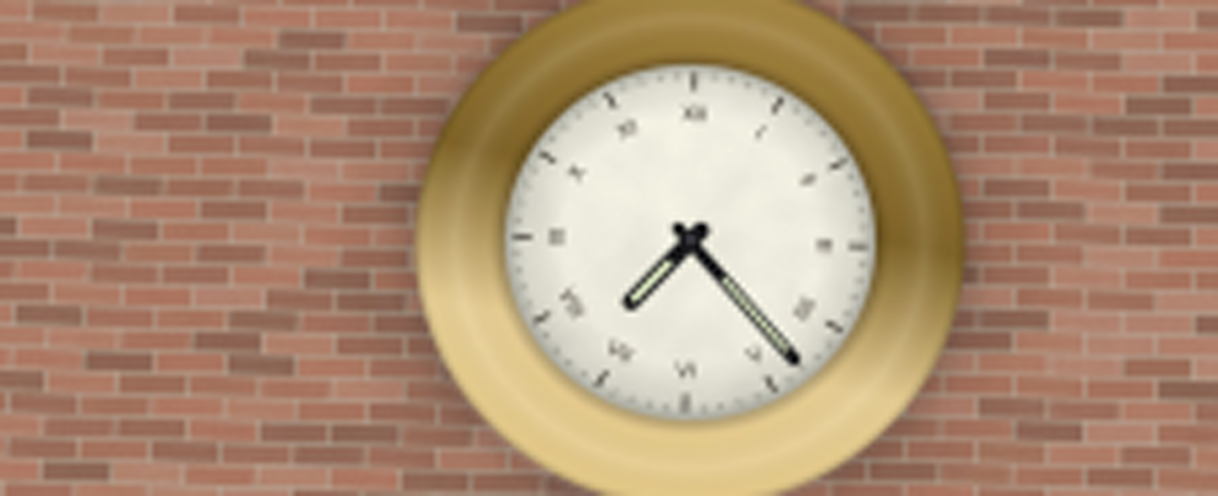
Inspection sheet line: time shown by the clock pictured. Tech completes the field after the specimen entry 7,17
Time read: 7,23
